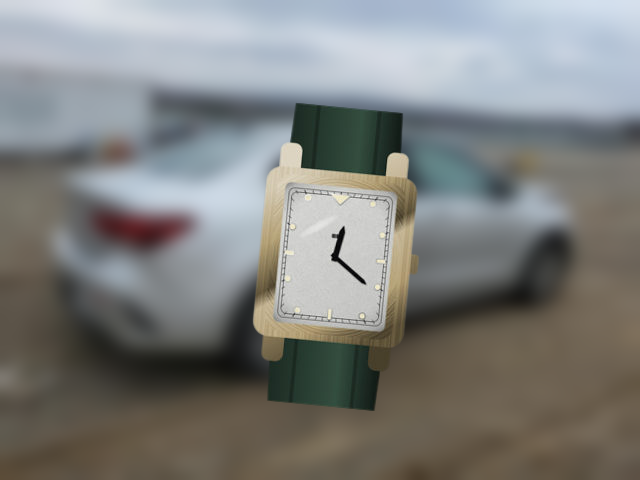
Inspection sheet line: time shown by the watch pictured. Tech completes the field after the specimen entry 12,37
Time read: 12,21
